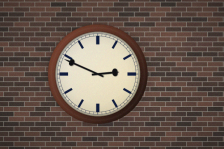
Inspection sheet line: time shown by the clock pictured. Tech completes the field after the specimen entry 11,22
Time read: 2,49
